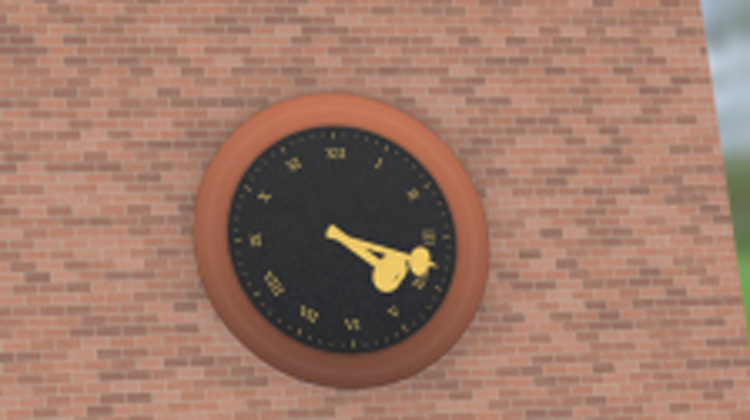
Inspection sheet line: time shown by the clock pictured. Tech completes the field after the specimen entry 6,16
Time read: 4,18
